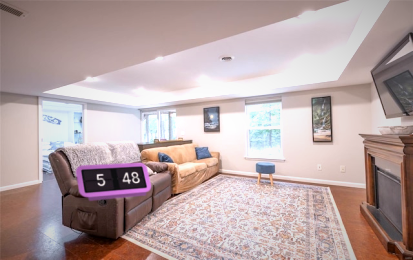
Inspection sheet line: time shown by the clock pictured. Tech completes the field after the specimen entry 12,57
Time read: 5,48
